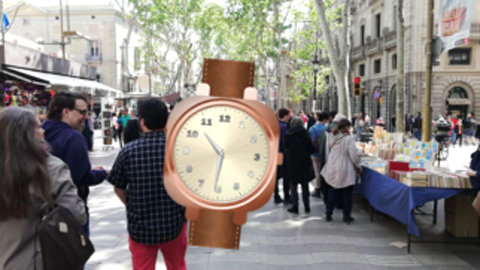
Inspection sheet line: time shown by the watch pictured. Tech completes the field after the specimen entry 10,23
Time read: 10,31
